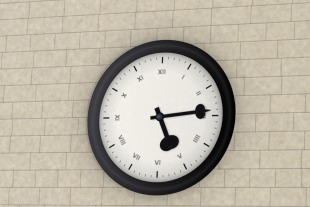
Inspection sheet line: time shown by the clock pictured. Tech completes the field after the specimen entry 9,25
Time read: 5,14
